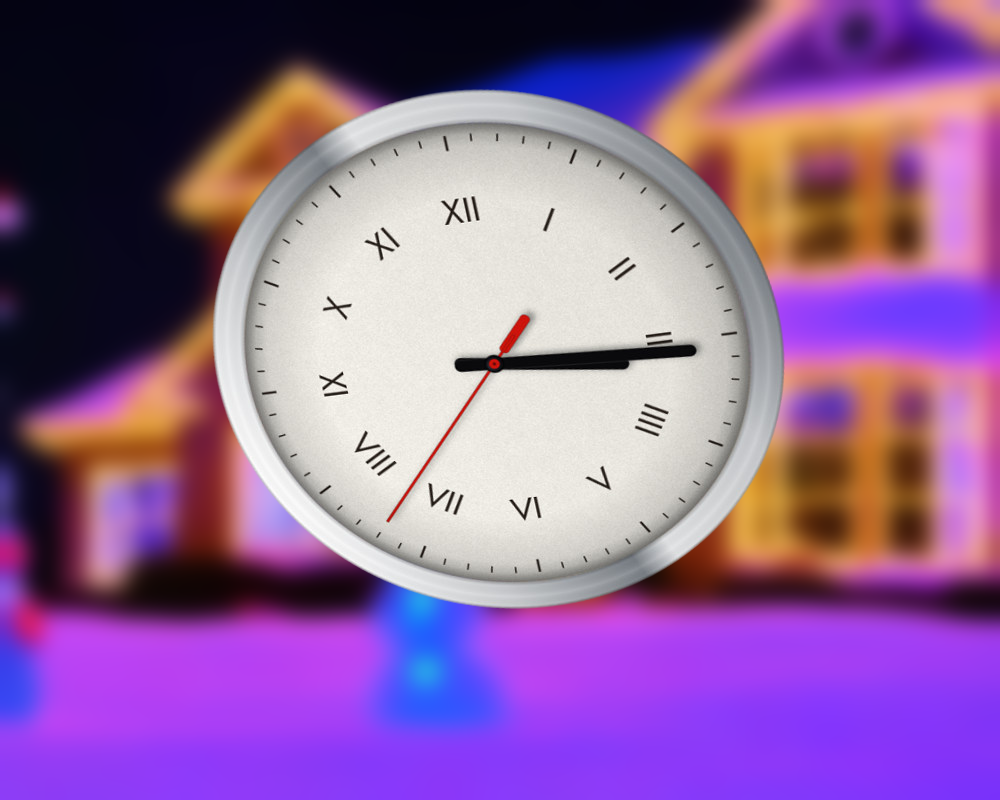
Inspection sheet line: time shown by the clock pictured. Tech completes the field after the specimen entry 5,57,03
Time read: 3,15,37
